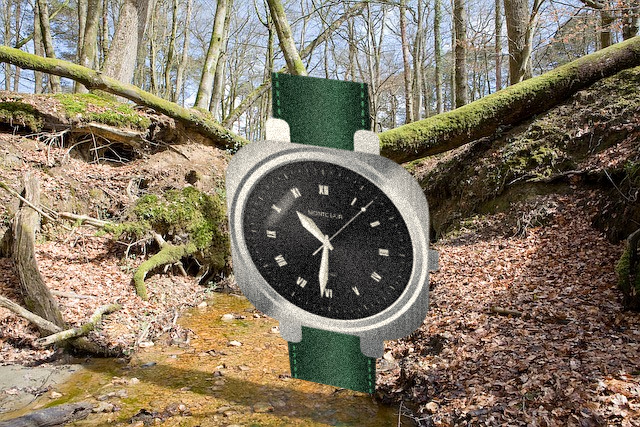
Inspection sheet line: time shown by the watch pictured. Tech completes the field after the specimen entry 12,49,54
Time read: 10,31,07
